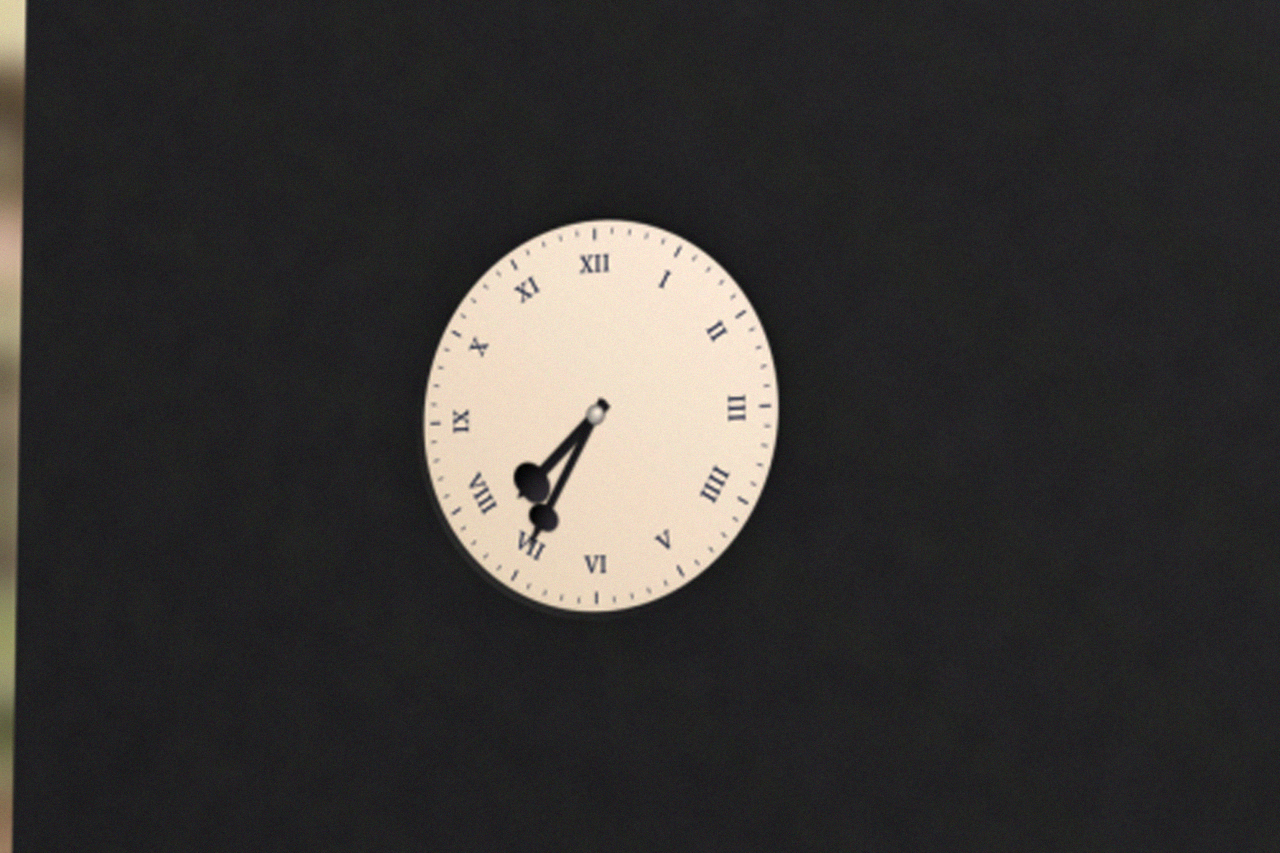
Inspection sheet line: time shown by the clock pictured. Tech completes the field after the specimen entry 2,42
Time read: 7,35
